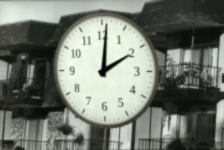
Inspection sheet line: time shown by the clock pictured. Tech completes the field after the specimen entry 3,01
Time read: 2,01
